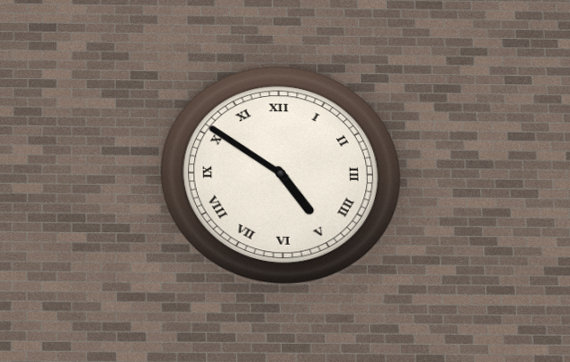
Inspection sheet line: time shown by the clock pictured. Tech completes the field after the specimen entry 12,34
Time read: 4,51
